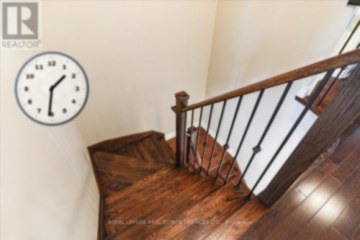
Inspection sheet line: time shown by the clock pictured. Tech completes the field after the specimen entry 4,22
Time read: 1,31
